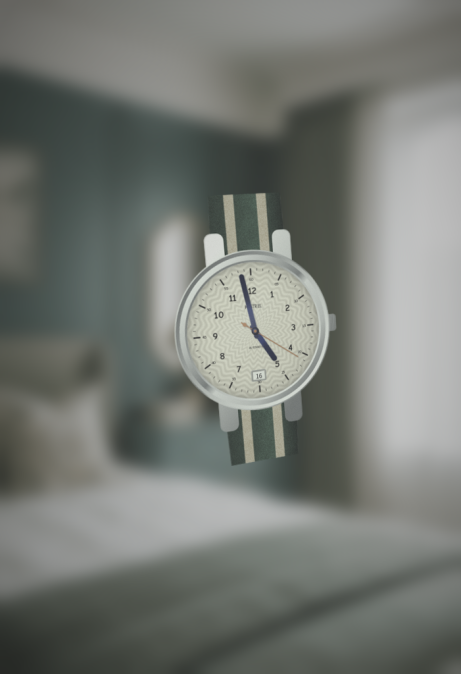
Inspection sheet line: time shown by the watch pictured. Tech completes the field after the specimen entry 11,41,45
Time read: 4,58,21
